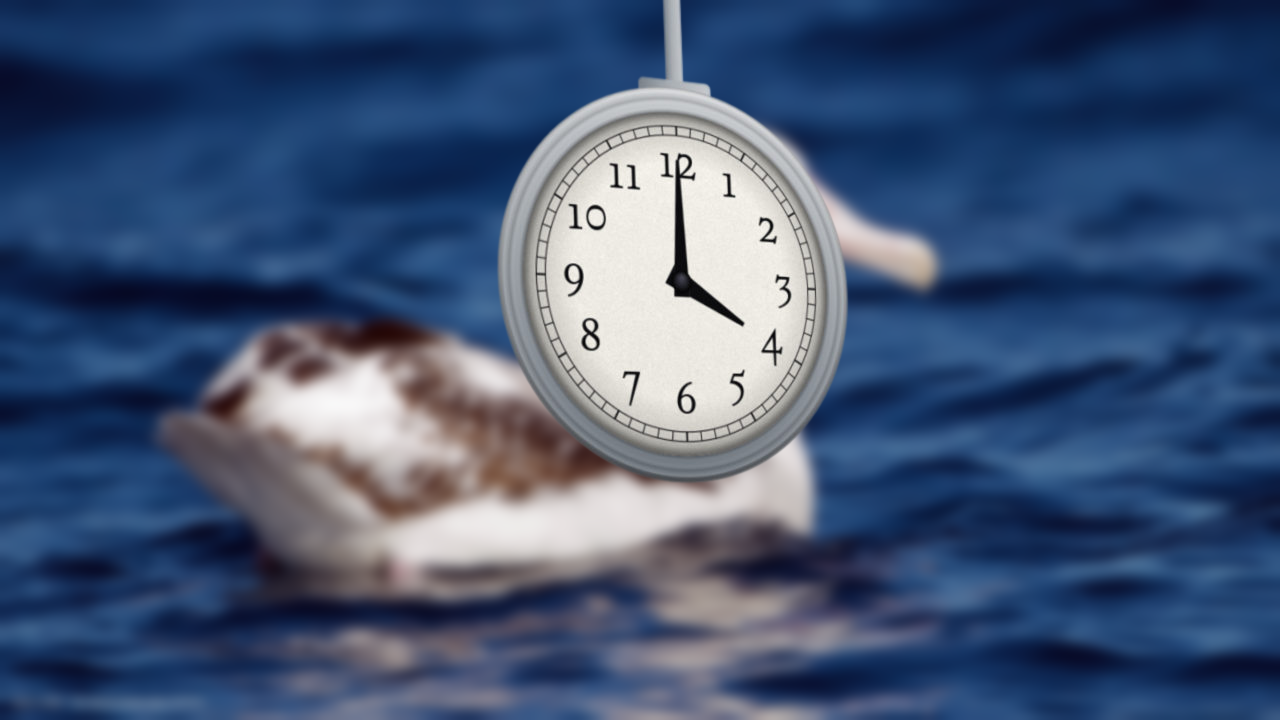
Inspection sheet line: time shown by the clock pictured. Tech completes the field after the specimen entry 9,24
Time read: 4,00
